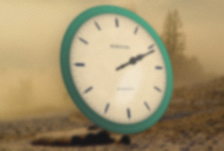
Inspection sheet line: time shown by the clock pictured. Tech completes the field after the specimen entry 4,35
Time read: 2,11
